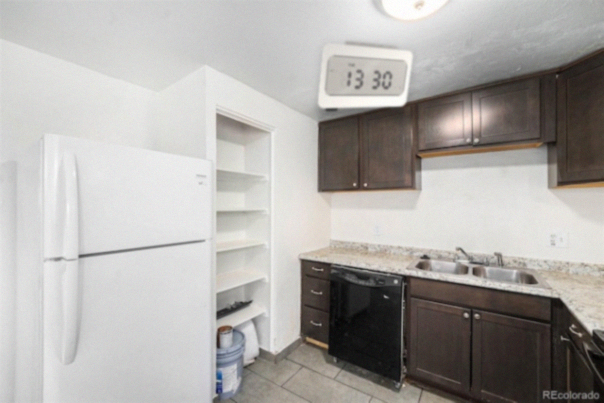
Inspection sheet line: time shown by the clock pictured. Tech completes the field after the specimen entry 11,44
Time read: 13,30
